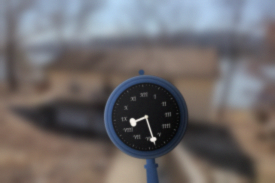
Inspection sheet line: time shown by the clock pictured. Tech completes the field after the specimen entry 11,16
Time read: 8,28
